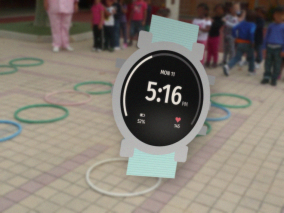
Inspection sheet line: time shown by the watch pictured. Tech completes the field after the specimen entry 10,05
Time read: 5,16
